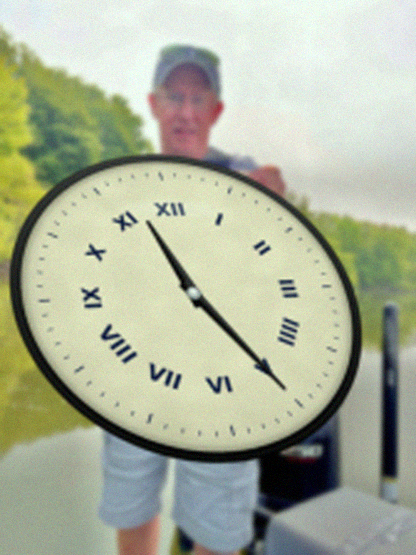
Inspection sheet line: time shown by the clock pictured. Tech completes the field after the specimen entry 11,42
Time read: 11,25
